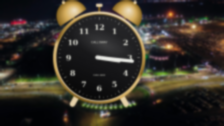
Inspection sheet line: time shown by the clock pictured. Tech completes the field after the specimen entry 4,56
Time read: 3,16
